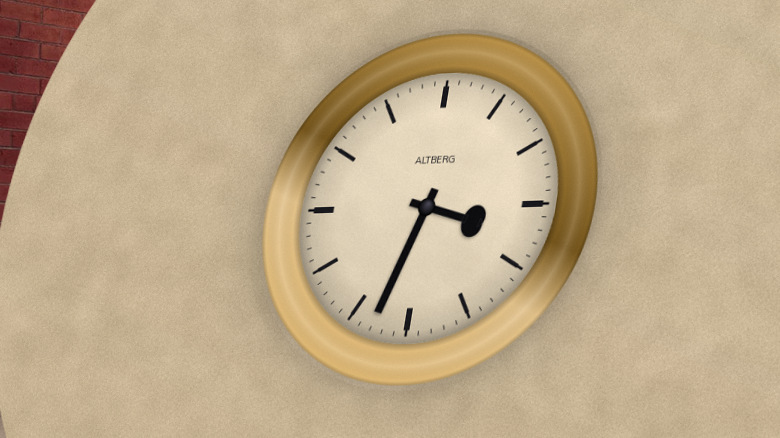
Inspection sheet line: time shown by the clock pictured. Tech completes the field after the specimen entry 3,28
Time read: 3,33
